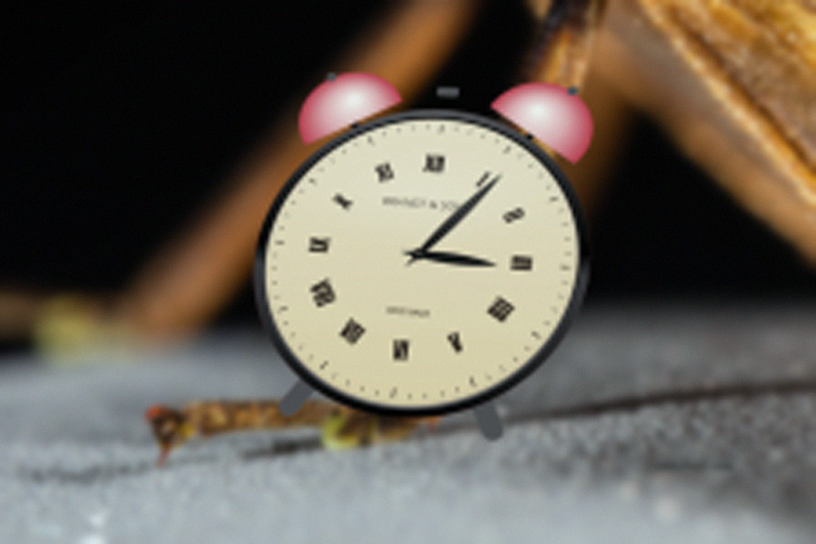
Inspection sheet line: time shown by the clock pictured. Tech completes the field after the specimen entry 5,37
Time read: 3,06
